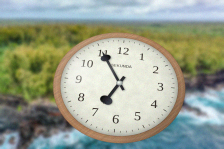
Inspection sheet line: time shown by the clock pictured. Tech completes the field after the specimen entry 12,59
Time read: 6,55
